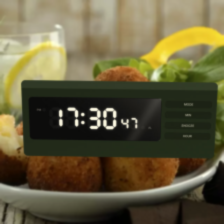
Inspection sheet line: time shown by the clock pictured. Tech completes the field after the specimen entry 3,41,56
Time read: 17,30,47
